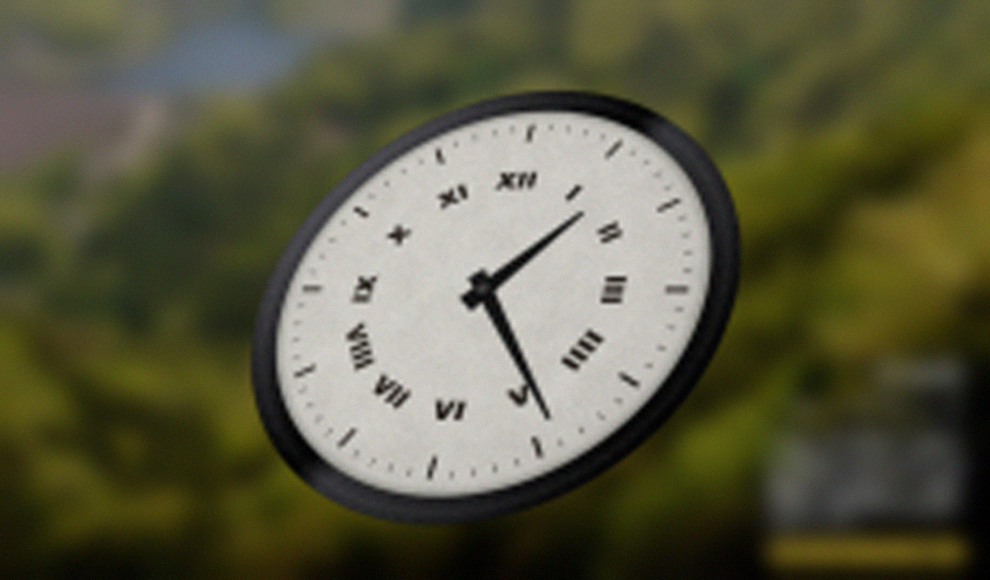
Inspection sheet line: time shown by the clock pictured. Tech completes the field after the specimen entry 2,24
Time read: 1,24
